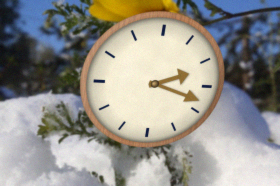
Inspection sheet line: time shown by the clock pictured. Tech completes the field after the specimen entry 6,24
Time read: 2,18
